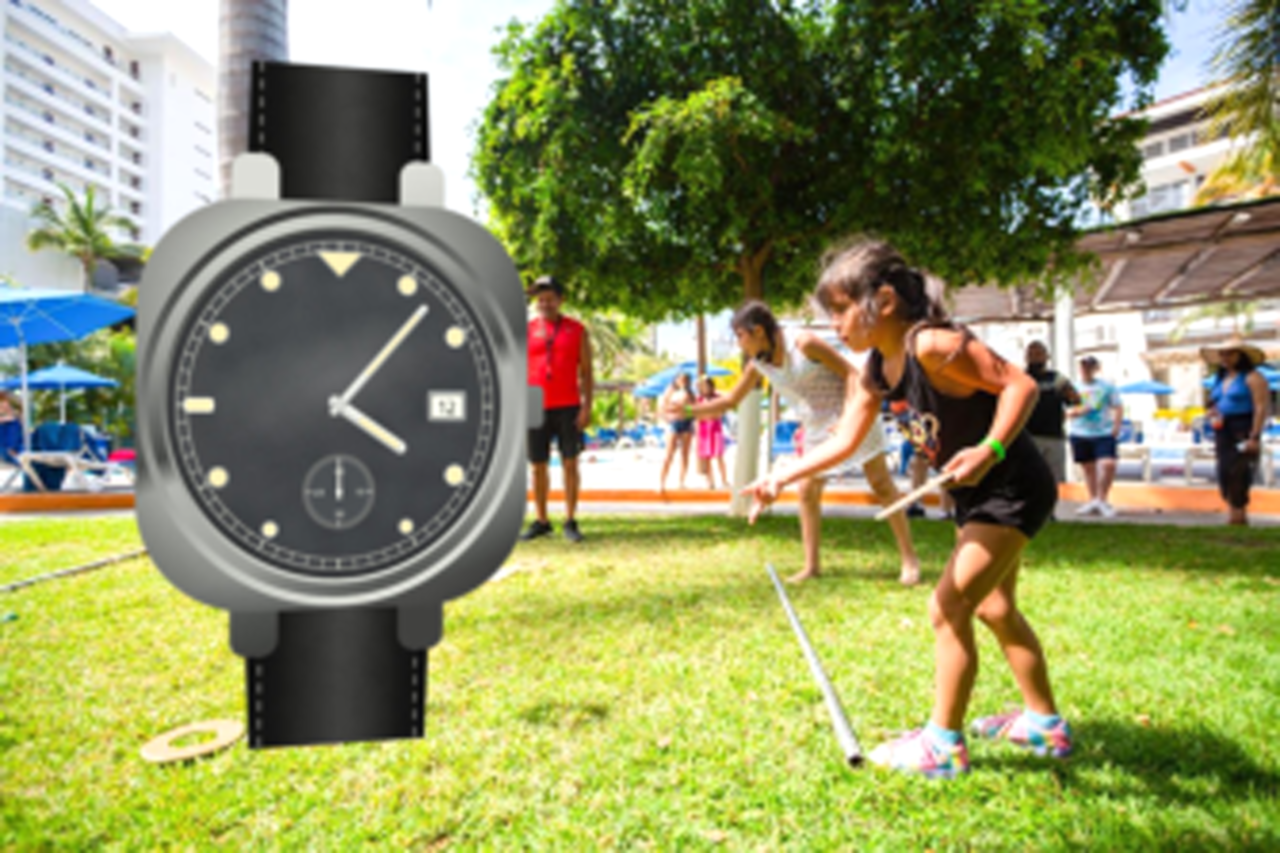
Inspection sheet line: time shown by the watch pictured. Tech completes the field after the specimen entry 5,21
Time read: 4,07
